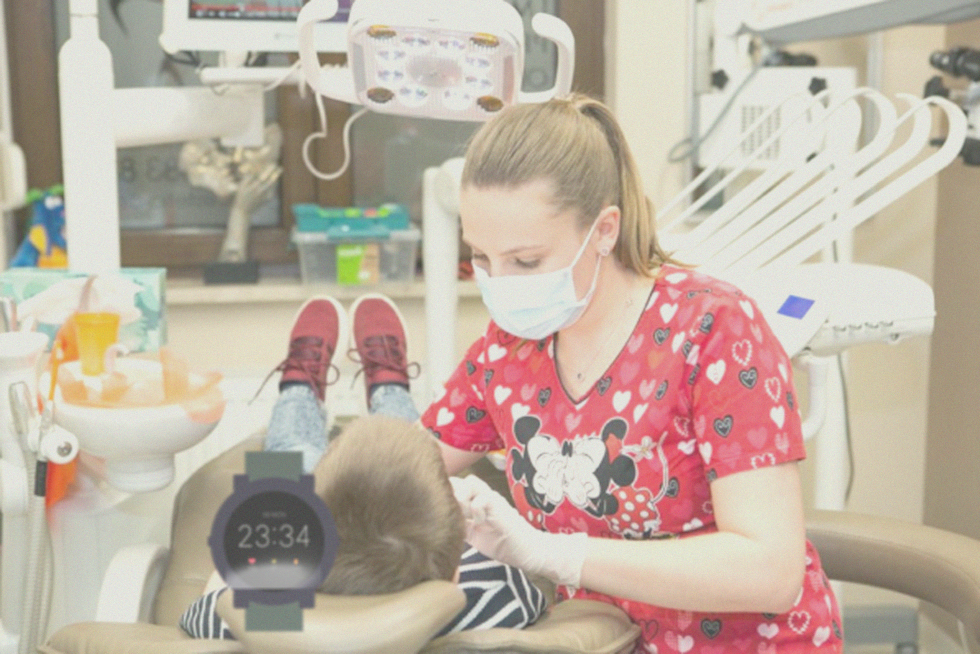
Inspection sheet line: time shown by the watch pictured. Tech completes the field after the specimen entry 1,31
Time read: 23,34
